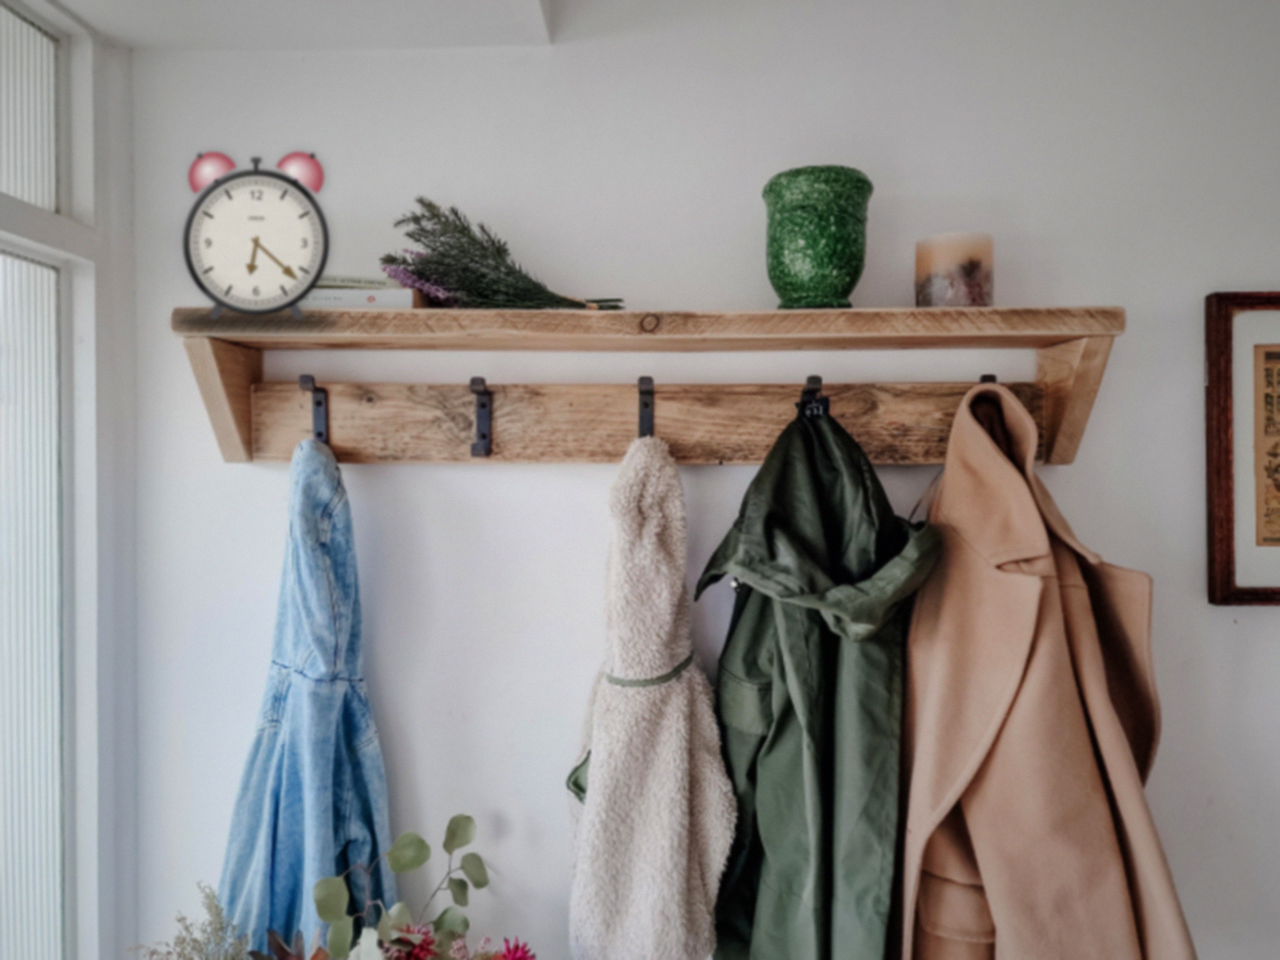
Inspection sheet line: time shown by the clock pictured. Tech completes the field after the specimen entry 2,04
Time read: 6,22
